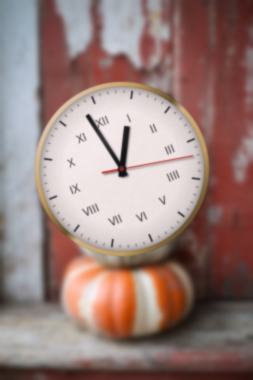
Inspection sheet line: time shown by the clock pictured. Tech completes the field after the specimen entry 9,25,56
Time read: 12,58,17
